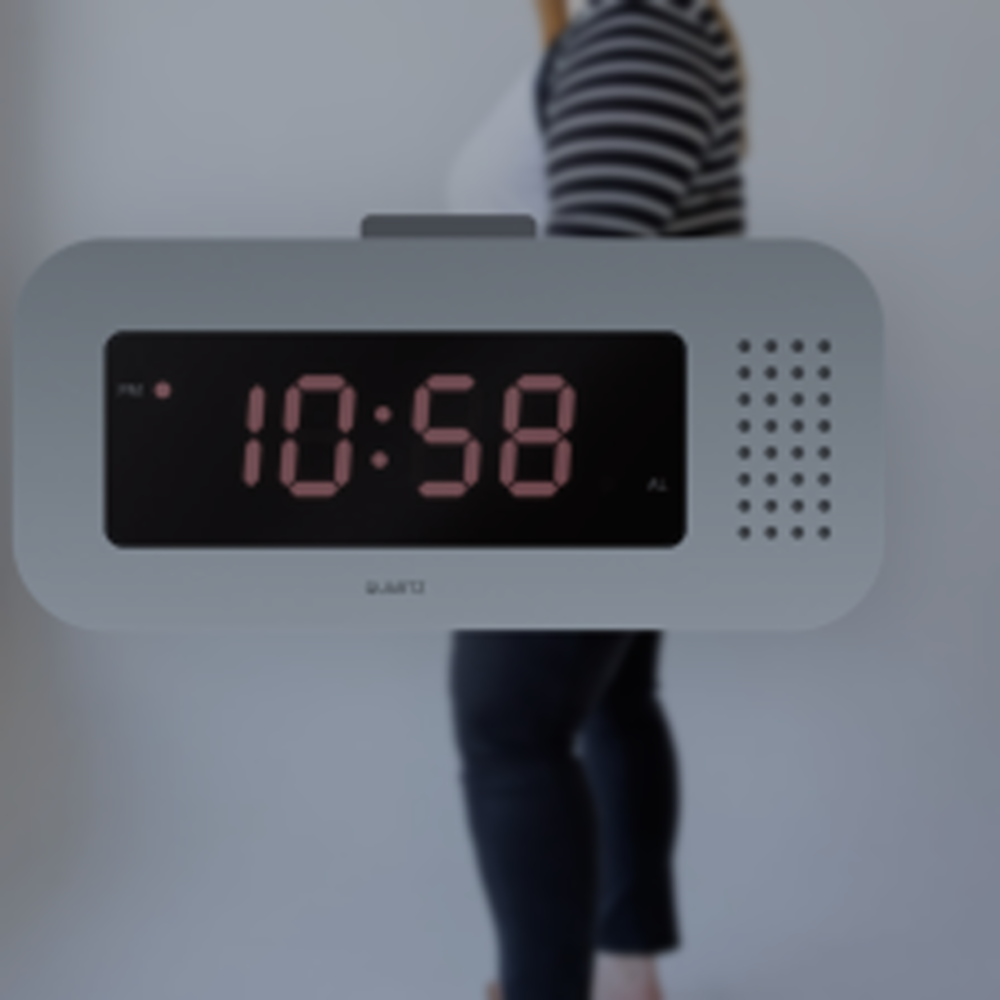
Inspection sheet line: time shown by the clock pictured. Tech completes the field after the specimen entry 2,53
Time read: 10,58
